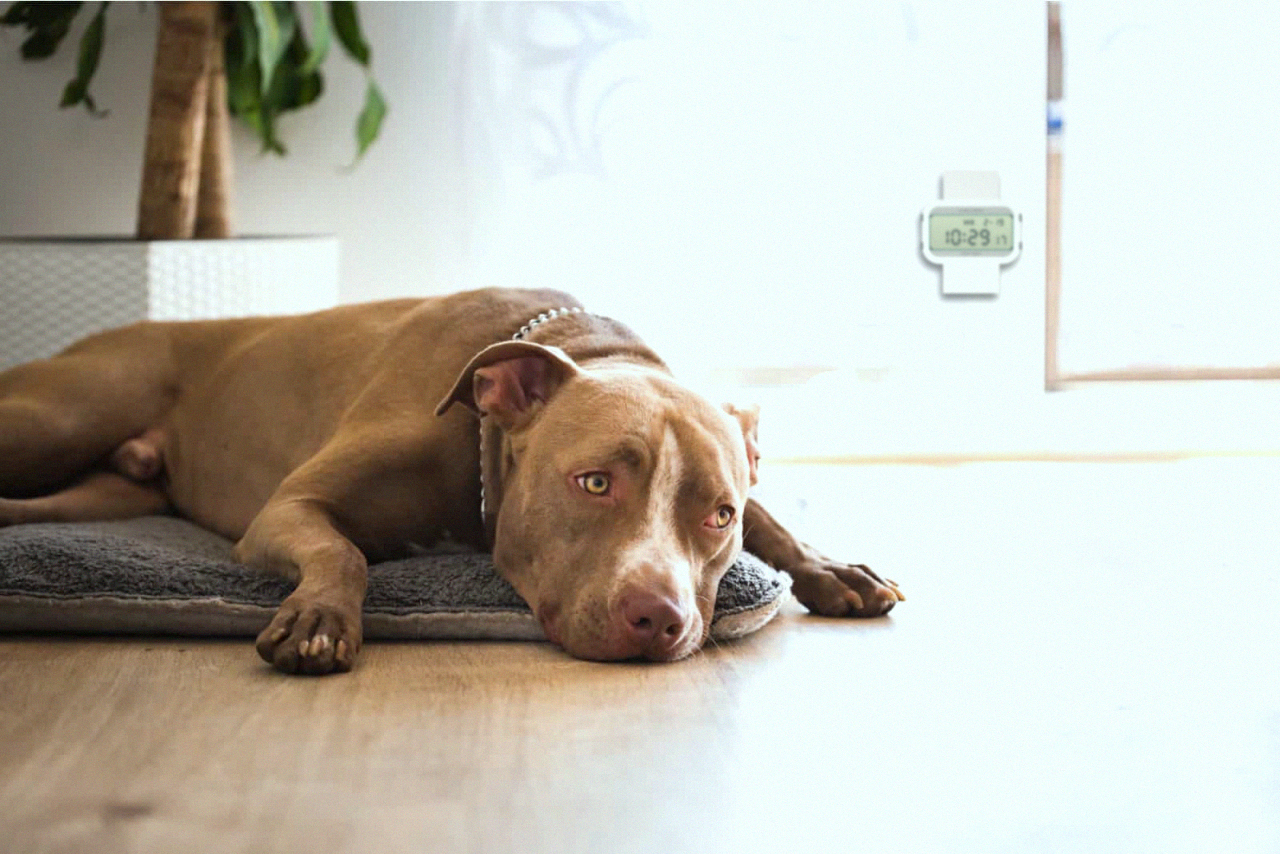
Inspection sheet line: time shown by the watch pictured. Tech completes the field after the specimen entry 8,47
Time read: 10,29
